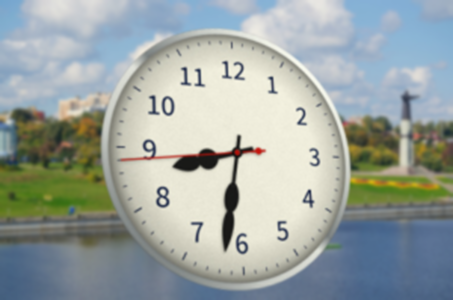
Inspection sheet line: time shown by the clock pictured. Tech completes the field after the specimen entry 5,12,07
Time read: 8,31,44
